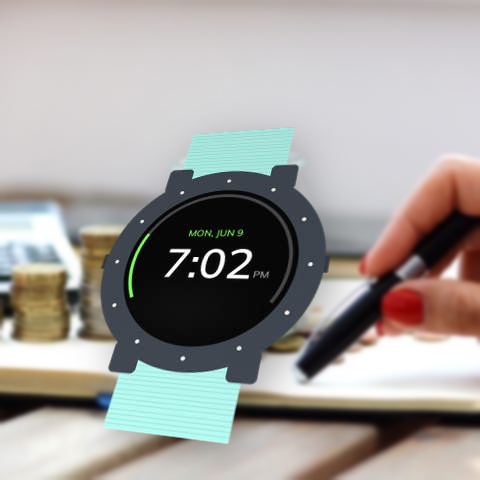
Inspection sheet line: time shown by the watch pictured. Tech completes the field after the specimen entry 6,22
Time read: 7,02
